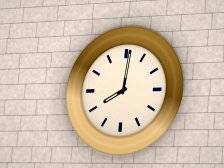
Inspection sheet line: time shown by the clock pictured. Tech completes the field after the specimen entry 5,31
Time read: 8,01
